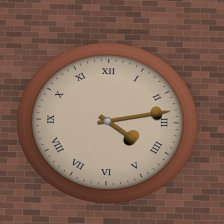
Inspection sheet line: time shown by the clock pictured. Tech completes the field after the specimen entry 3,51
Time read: 4,13
